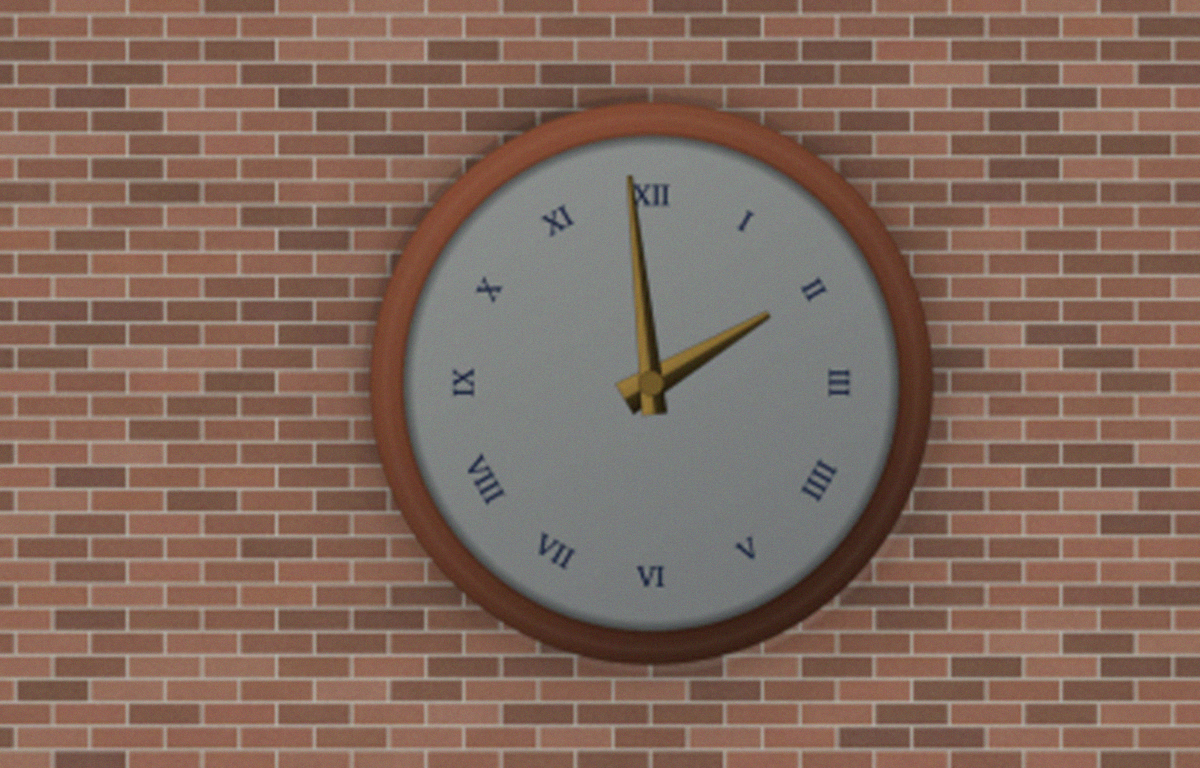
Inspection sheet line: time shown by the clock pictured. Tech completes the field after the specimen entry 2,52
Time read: 1,59
